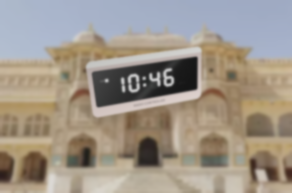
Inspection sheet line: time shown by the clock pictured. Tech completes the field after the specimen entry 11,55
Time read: 10,46
